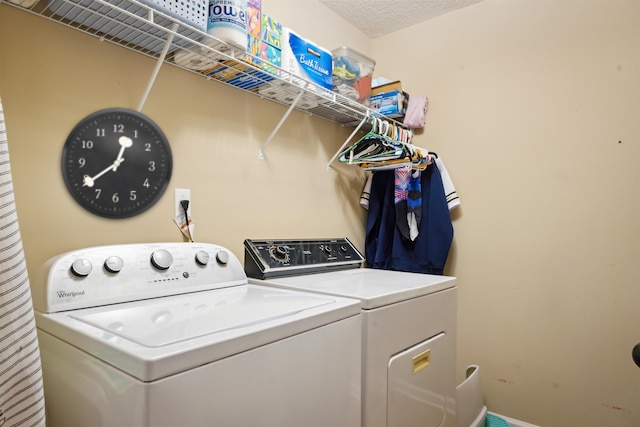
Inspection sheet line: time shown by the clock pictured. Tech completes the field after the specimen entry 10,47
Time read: 12,39
